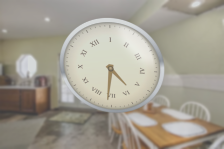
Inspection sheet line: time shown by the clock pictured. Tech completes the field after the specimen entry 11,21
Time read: 5,36
